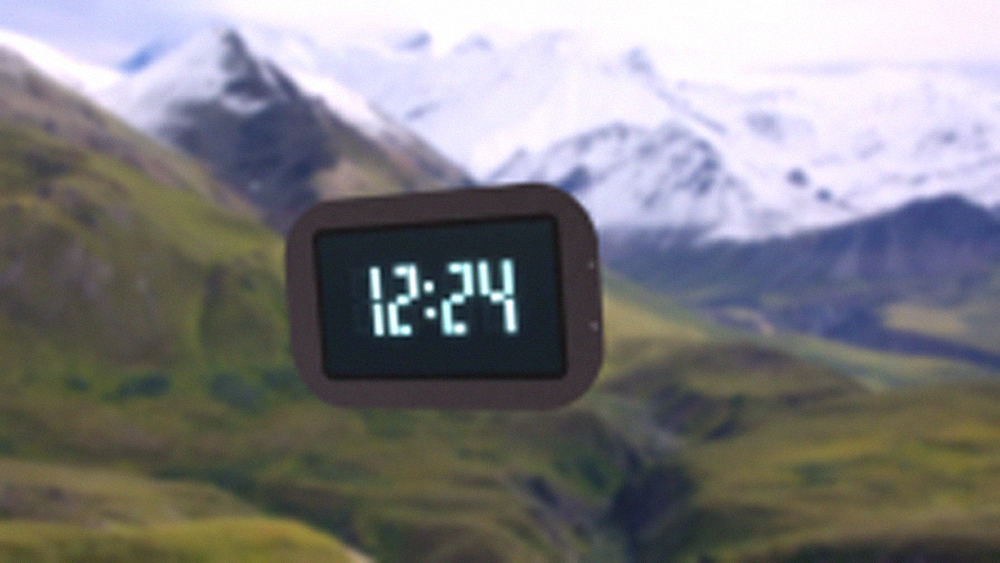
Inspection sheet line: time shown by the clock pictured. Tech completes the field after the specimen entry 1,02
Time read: 12,24
